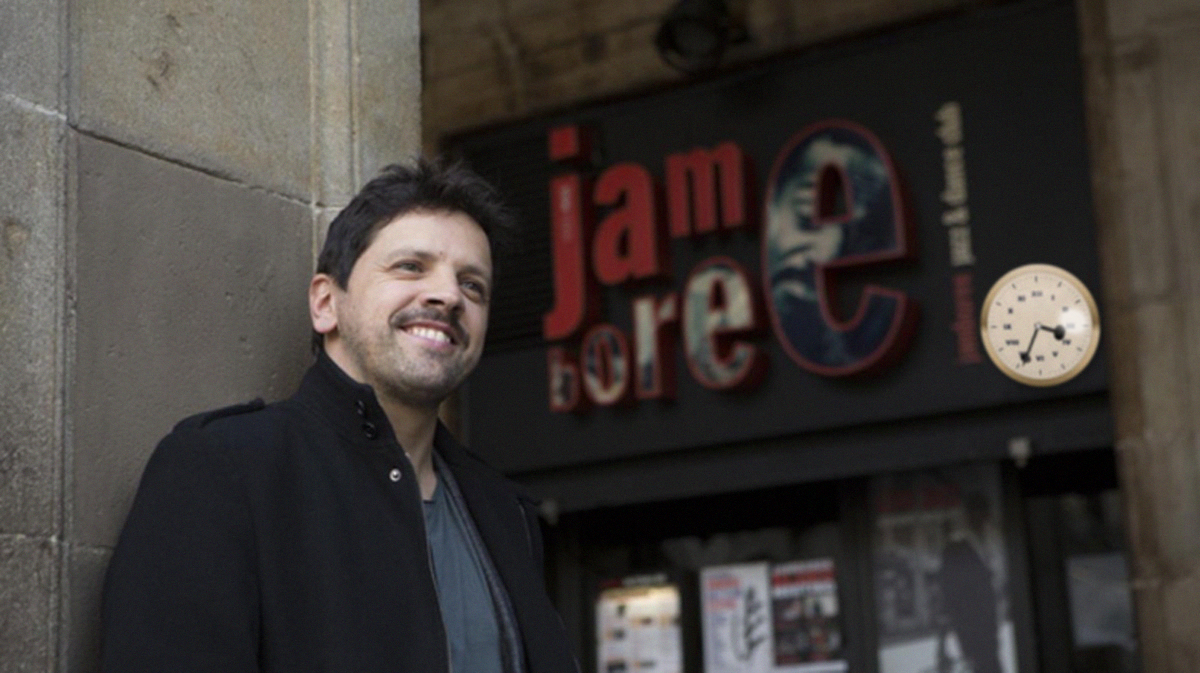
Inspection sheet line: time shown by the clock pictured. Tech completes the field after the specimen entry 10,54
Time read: 3,34
